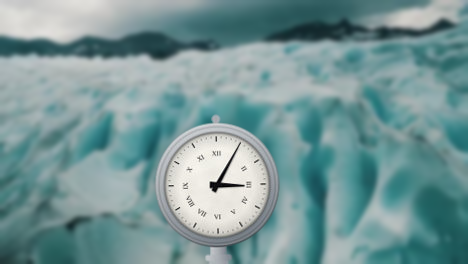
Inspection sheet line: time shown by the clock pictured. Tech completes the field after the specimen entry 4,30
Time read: 3,05
